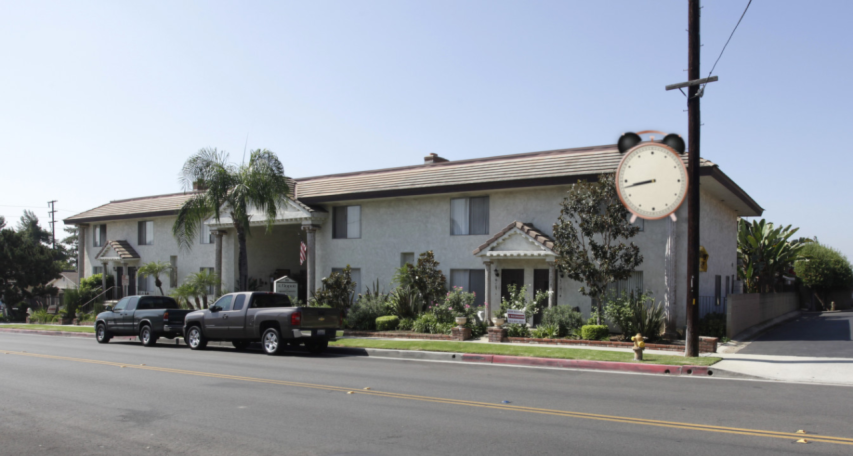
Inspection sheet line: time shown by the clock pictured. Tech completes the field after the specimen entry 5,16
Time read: 8,43
